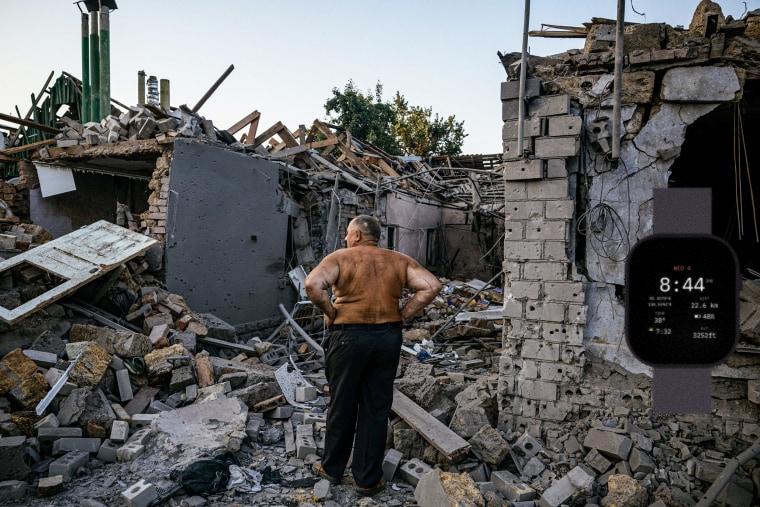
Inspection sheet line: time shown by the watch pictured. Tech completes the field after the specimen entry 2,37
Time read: 8,44
